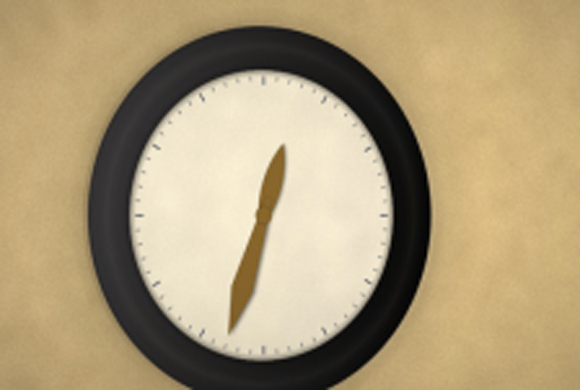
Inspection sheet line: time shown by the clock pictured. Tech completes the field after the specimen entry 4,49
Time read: 12,33
